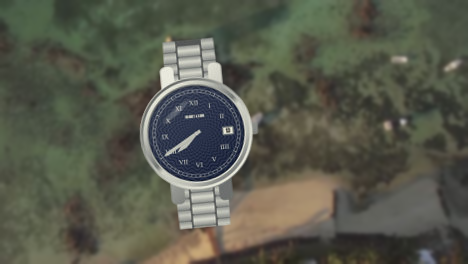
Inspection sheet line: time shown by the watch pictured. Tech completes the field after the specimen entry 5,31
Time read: 7,40
